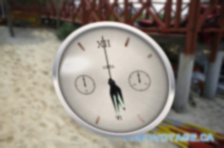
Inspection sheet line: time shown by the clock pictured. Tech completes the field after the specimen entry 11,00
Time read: 5,30
